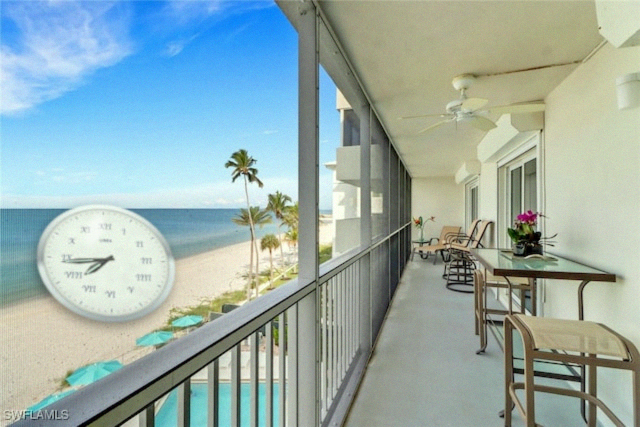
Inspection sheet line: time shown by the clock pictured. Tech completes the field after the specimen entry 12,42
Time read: 7,44
